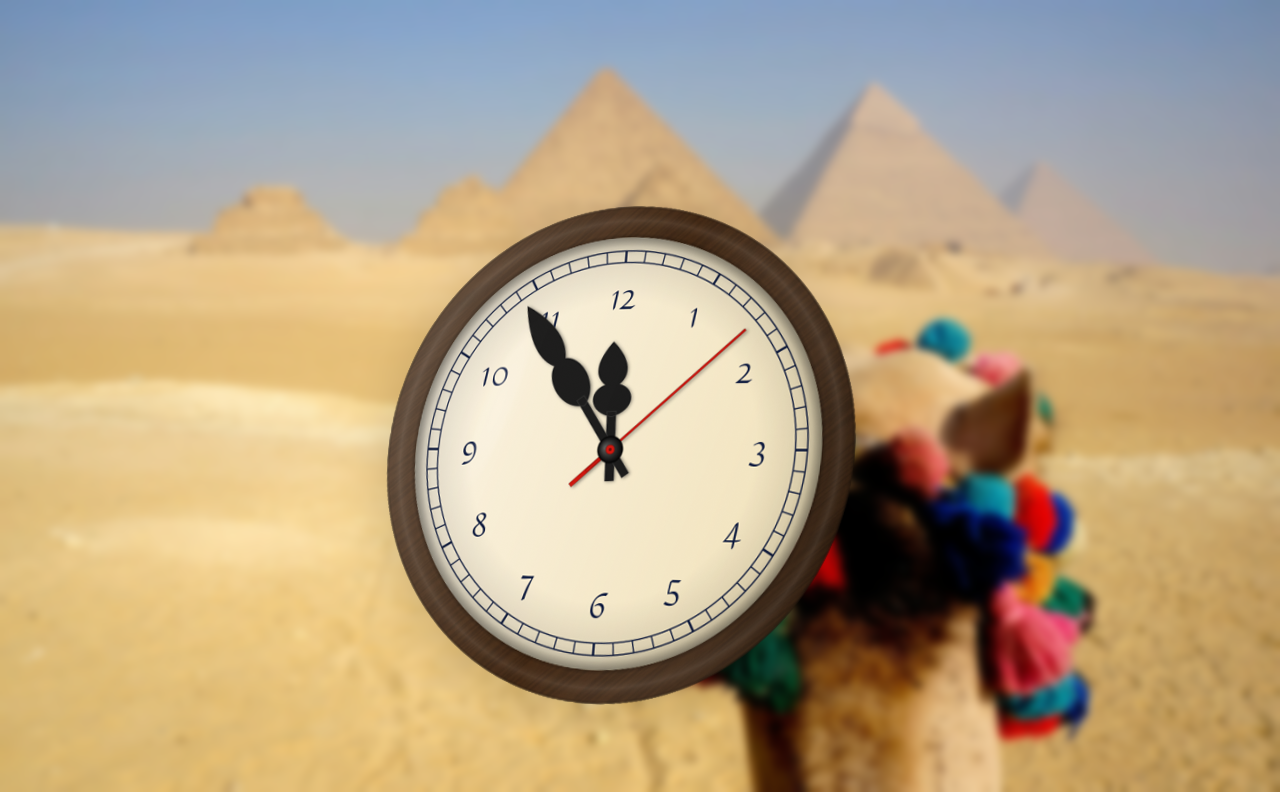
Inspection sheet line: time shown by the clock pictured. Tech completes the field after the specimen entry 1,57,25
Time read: 11,54,08
